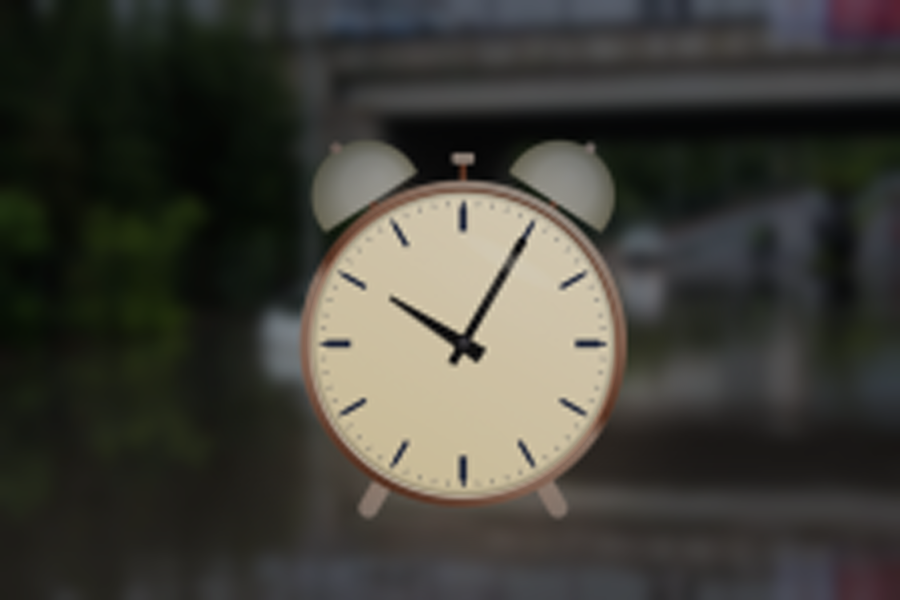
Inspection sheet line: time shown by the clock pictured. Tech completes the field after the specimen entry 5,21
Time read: 10,05
